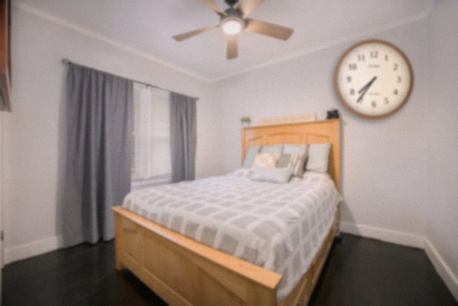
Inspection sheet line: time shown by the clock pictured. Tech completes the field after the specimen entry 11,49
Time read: 7,36
